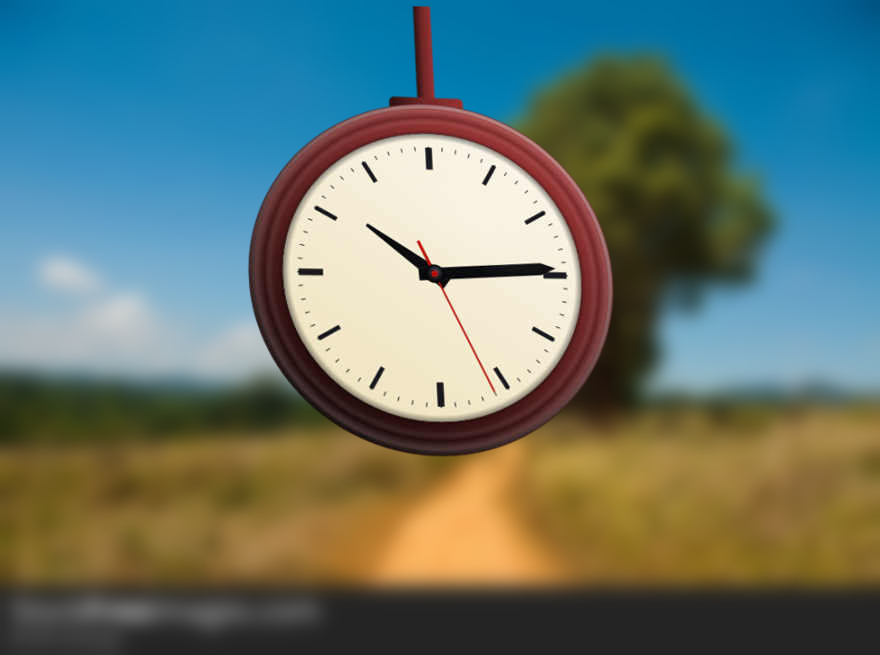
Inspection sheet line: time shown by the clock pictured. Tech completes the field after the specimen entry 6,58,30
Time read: 10,14,26
